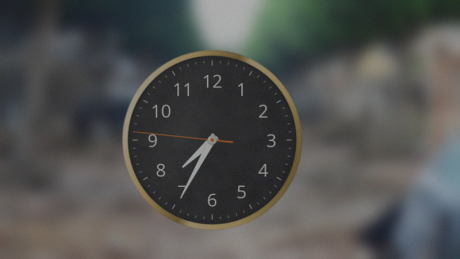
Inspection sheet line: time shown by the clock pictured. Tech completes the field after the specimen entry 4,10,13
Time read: 7,34,46
